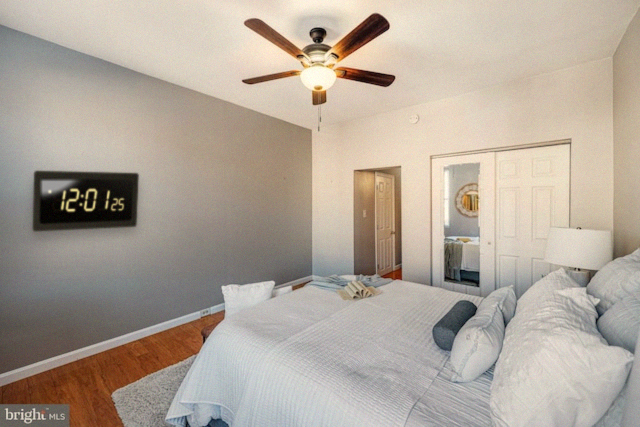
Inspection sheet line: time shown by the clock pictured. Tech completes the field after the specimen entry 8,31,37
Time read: 12,01,25
